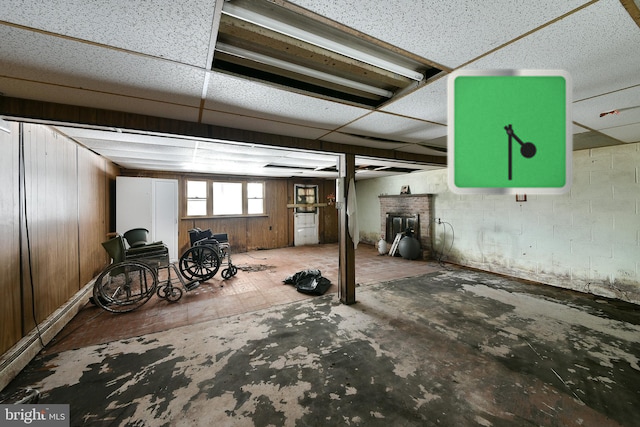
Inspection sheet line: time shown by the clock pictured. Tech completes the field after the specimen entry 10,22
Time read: 4,30
